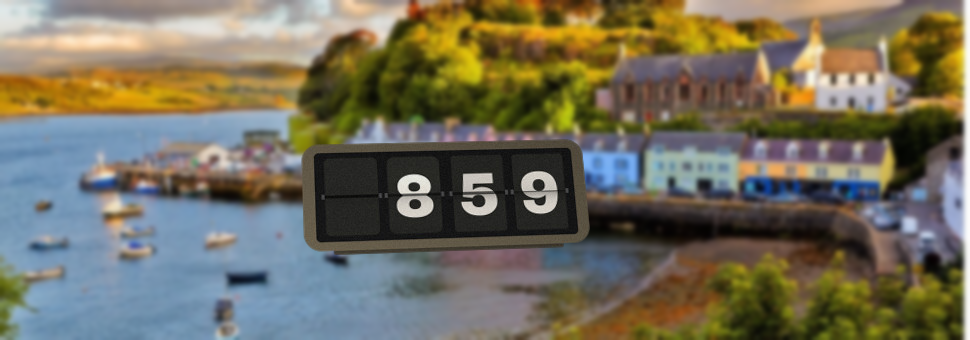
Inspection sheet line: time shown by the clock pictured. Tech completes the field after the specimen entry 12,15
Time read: 8,59
